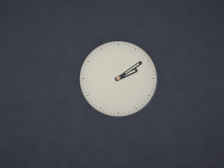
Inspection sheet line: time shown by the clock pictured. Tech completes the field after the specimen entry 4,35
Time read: 2,09
